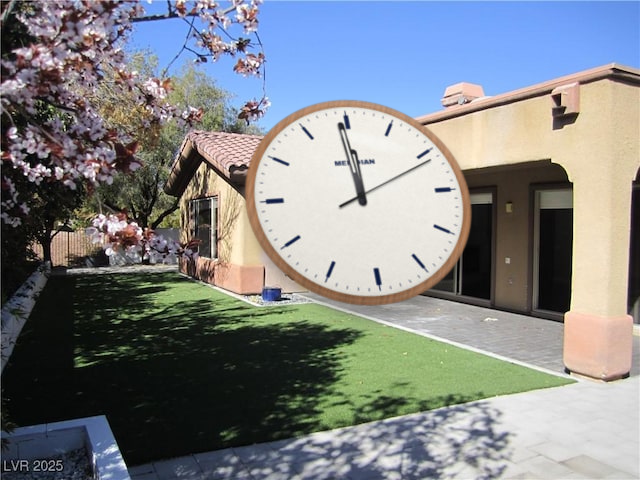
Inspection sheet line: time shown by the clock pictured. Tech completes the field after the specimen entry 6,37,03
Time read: 11,59,11
